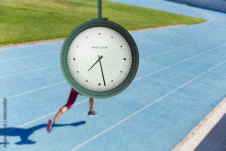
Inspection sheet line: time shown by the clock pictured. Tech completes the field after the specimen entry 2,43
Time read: 7,28
